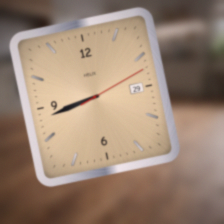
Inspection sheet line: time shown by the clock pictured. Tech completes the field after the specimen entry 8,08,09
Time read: 8,43,12
